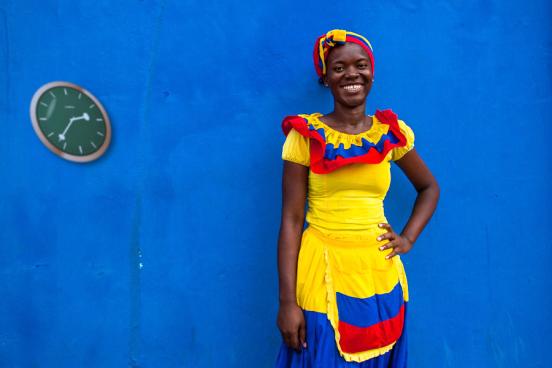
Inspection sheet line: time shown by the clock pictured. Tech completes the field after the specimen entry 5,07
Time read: 2,37
